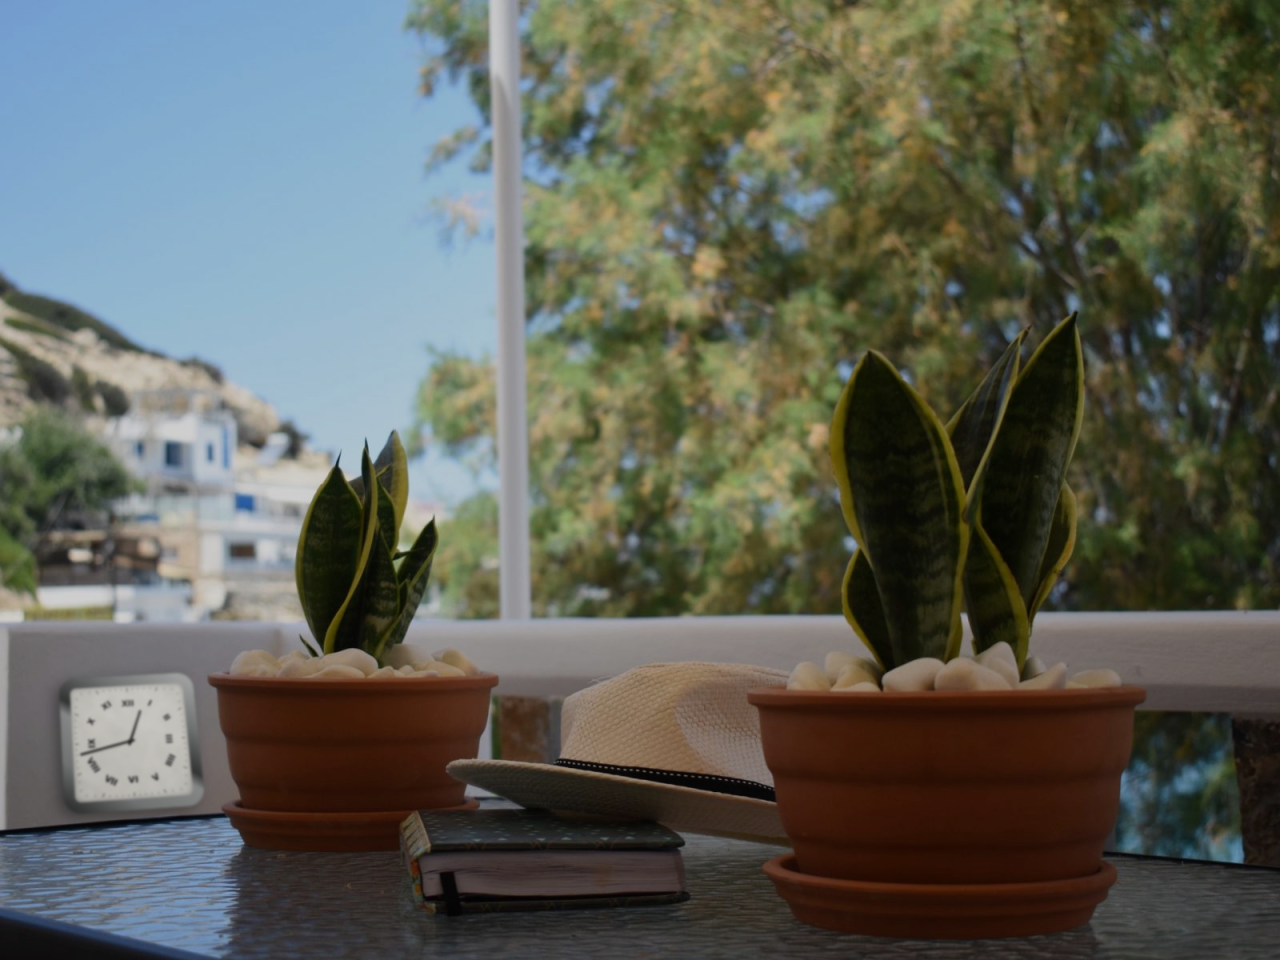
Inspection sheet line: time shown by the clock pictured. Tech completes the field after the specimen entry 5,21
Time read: 12,43
